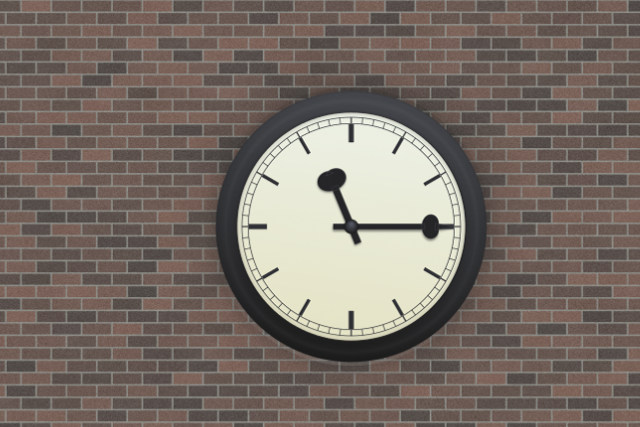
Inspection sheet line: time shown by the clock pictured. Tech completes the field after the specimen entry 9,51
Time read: 11,15
